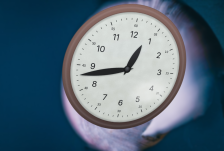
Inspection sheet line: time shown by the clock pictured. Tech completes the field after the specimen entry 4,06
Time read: 12,43
